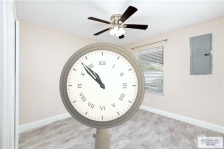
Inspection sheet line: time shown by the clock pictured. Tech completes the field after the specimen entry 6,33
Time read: 10,53
